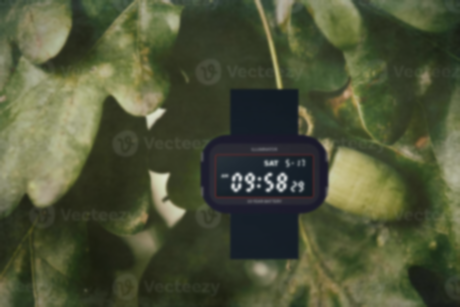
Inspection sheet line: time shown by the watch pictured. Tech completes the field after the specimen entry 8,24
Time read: 9,58
